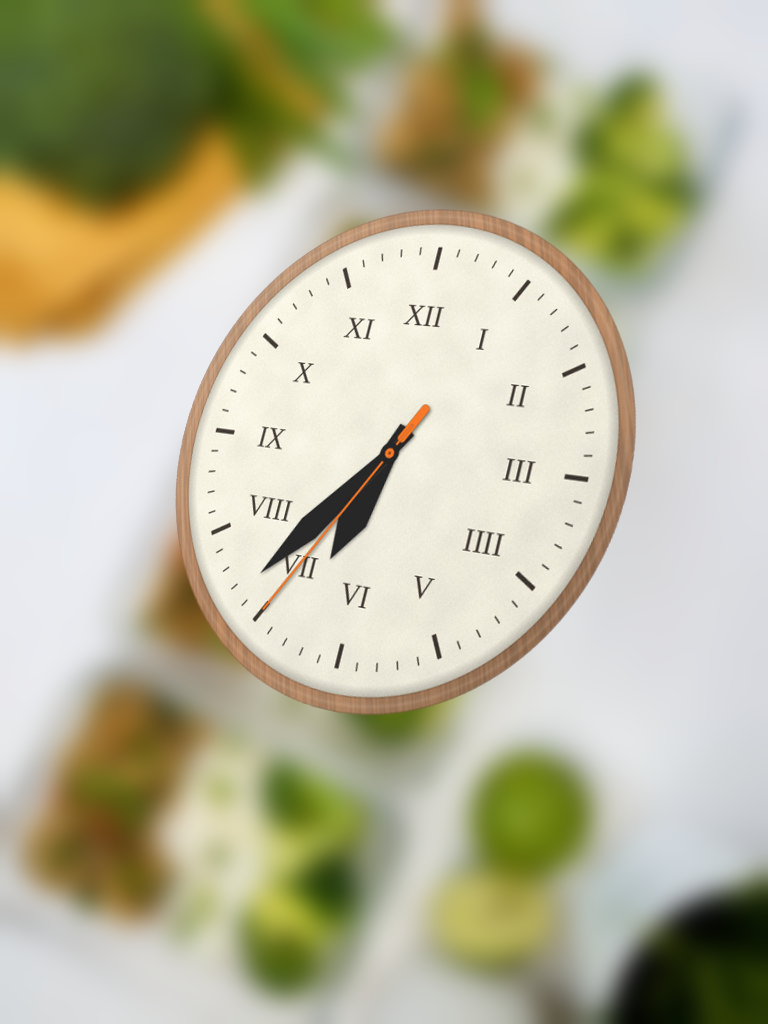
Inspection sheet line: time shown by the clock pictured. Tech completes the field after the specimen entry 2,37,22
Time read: 6,36,35
